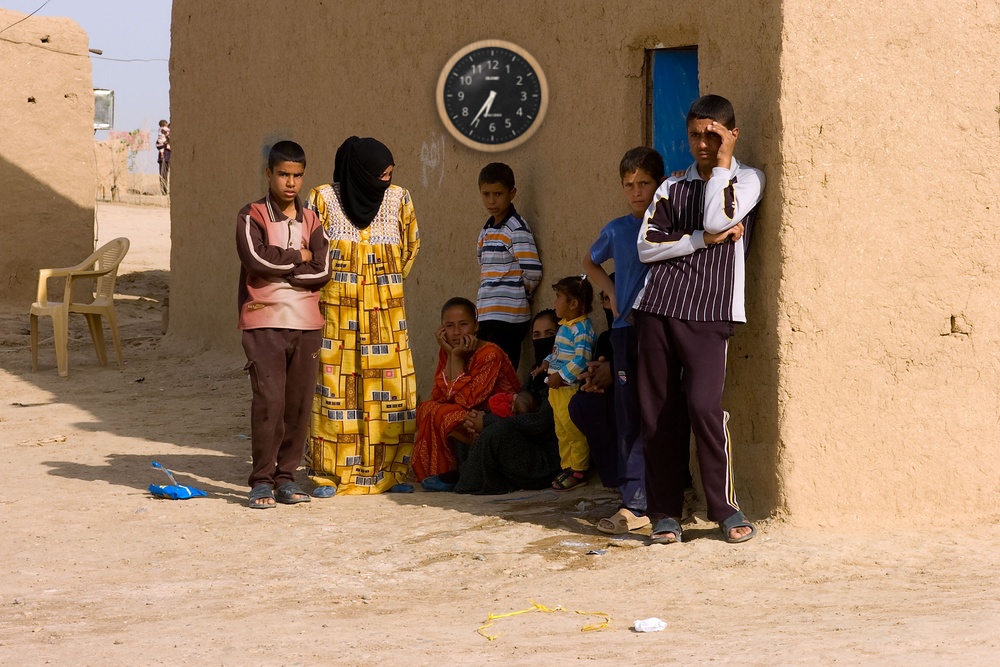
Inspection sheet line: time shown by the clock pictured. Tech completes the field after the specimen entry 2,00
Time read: 6,36
